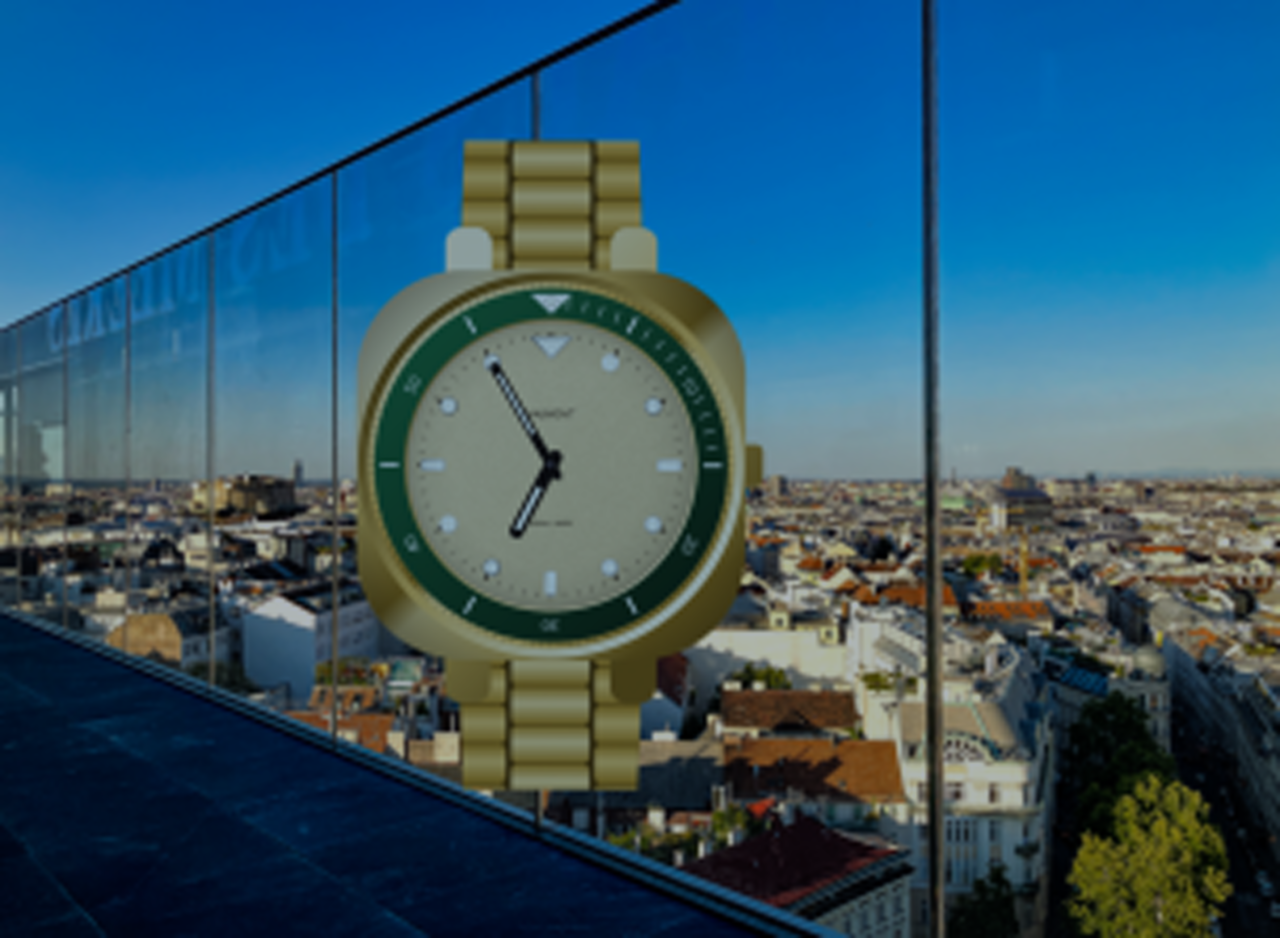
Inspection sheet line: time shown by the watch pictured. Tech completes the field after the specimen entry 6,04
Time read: 6,55
